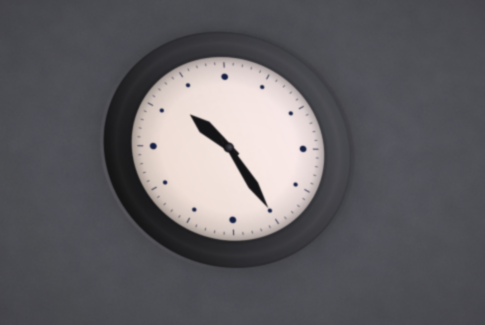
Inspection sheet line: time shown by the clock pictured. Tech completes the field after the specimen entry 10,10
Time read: 10,25
